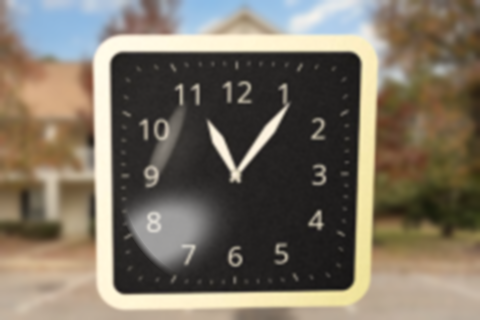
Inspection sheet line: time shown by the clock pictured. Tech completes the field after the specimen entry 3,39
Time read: 11,06
